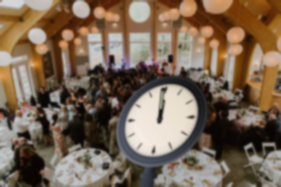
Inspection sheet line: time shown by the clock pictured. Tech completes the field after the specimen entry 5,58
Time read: 11,59
